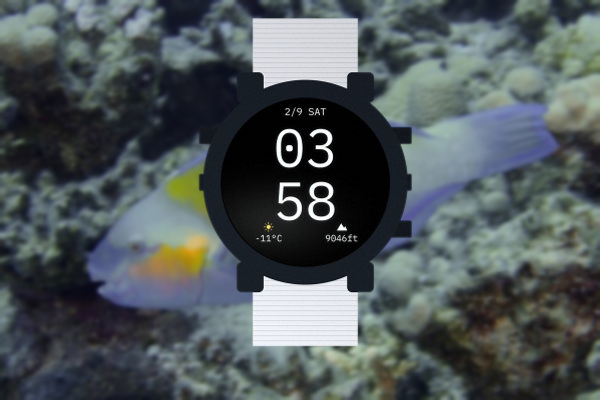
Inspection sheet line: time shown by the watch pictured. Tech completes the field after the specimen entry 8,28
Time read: 3,58
